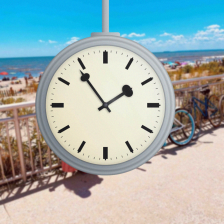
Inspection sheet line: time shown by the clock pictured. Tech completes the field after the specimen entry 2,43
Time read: 1,54
